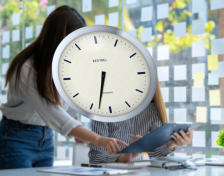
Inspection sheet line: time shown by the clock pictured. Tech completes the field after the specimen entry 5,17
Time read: 6,33
